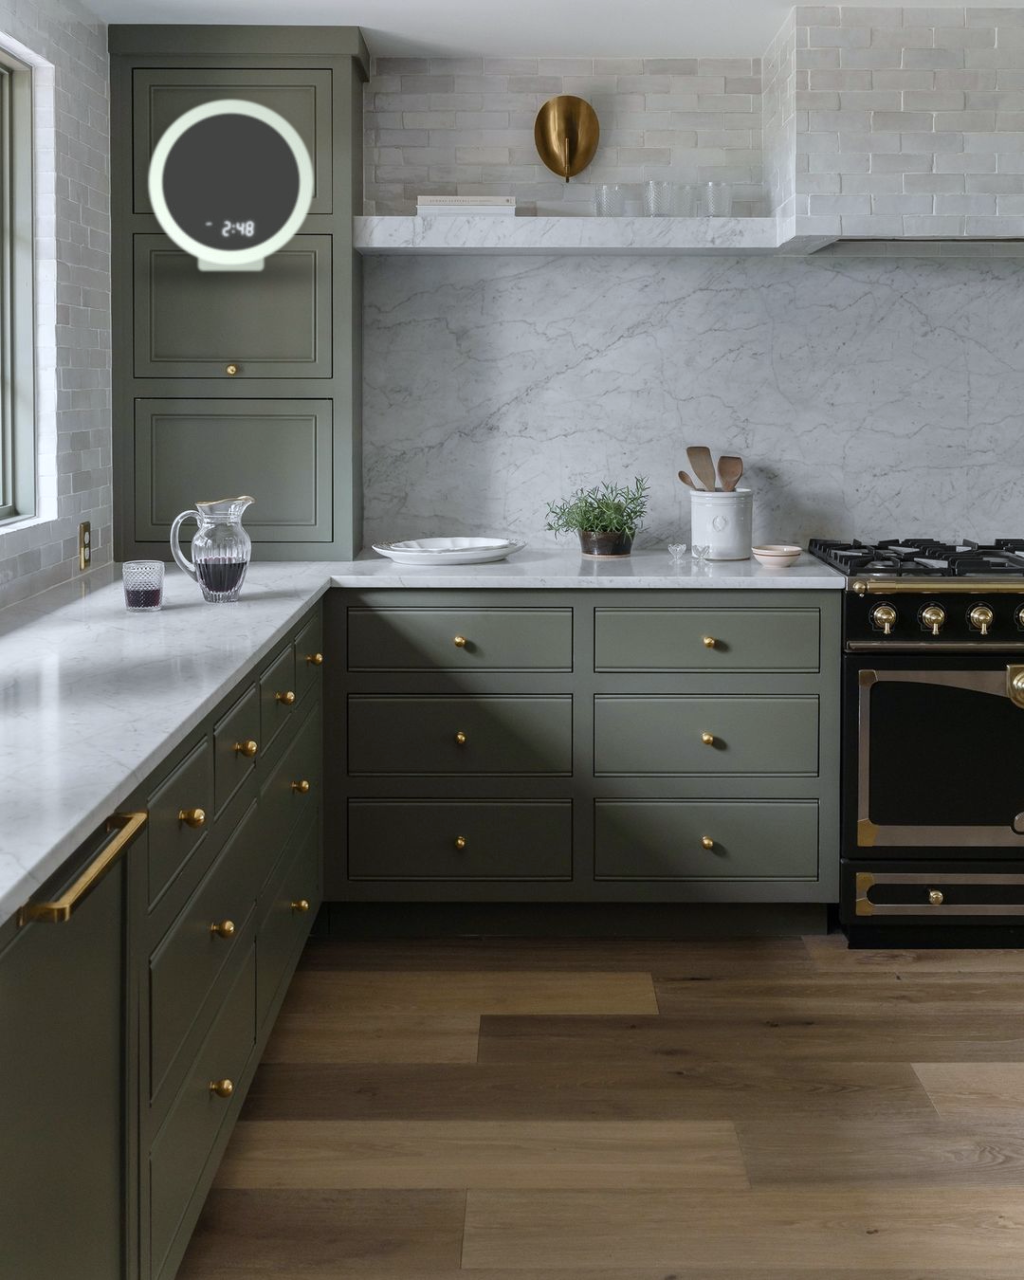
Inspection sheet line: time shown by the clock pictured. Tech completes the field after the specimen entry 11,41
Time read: 2,48
